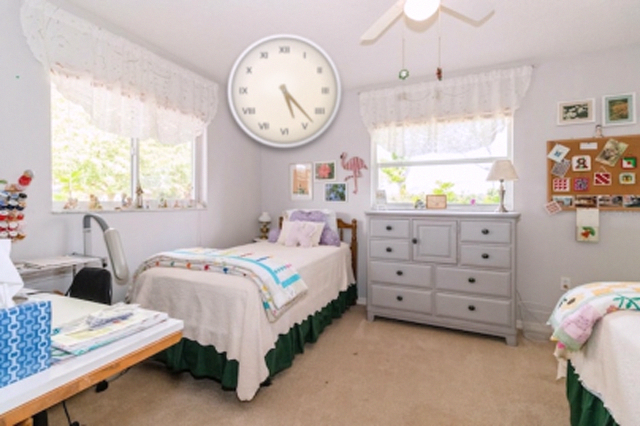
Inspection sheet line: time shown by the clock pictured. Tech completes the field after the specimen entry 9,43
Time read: 5,23
